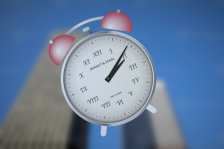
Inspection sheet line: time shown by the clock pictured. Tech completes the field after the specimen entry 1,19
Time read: 2,09
